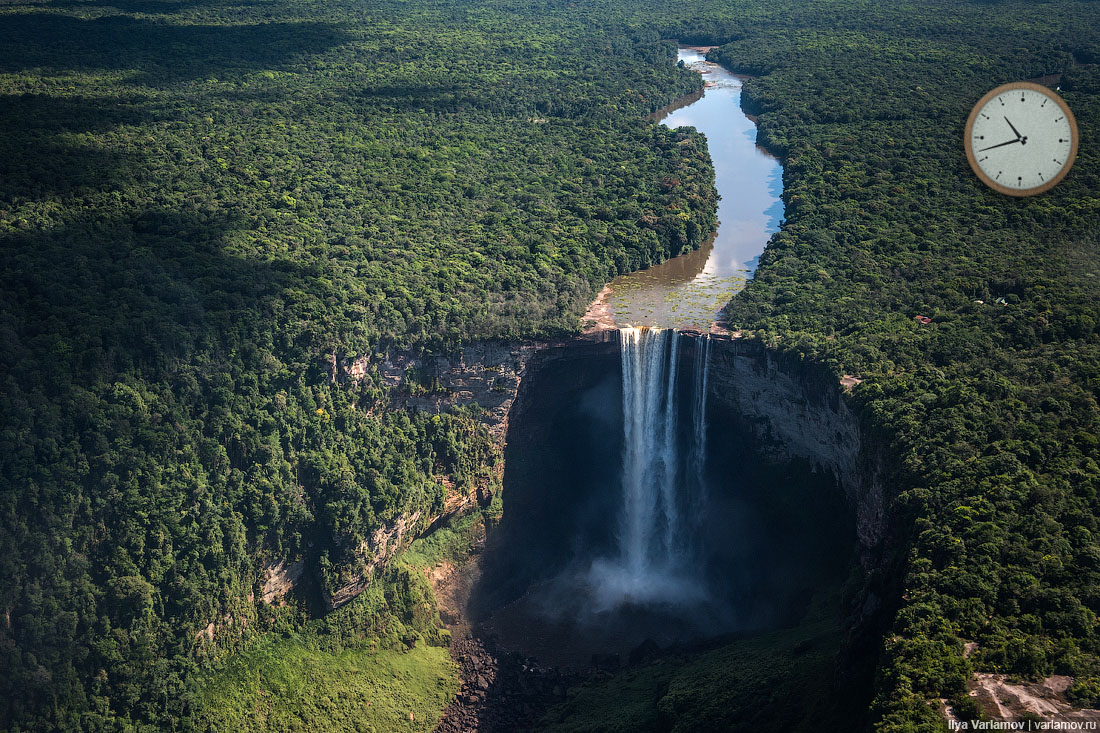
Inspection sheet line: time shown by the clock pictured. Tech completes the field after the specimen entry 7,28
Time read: 10,42
